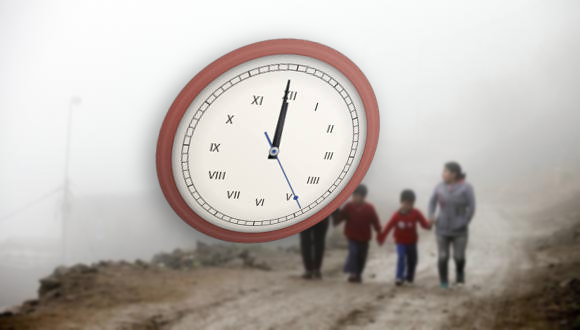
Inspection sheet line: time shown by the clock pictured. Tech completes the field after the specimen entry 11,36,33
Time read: 11,59,24
